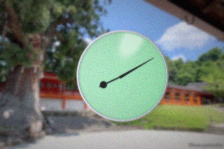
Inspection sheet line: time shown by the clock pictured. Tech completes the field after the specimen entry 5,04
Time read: 8,10
